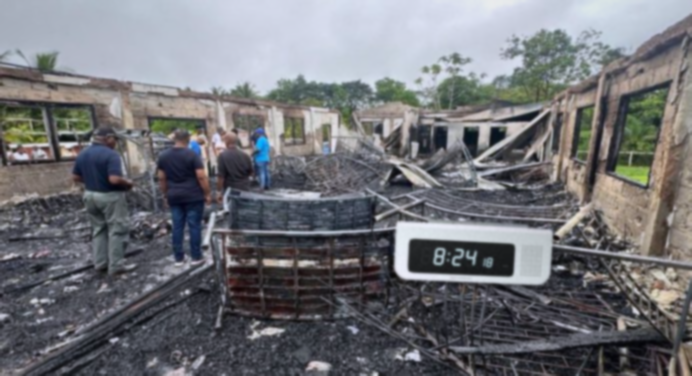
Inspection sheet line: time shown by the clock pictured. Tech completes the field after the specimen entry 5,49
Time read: 8,24
